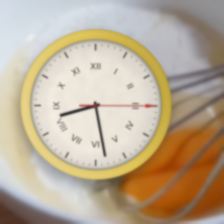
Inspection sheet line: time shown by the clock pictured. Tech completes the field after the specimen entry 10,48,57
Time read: 8,28,15
